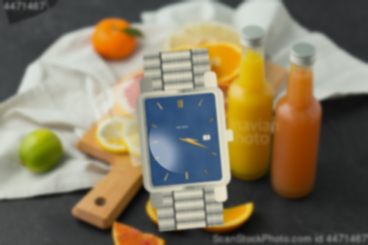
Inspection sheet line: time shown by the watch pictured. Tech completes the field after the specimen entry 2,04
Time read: 3,19
